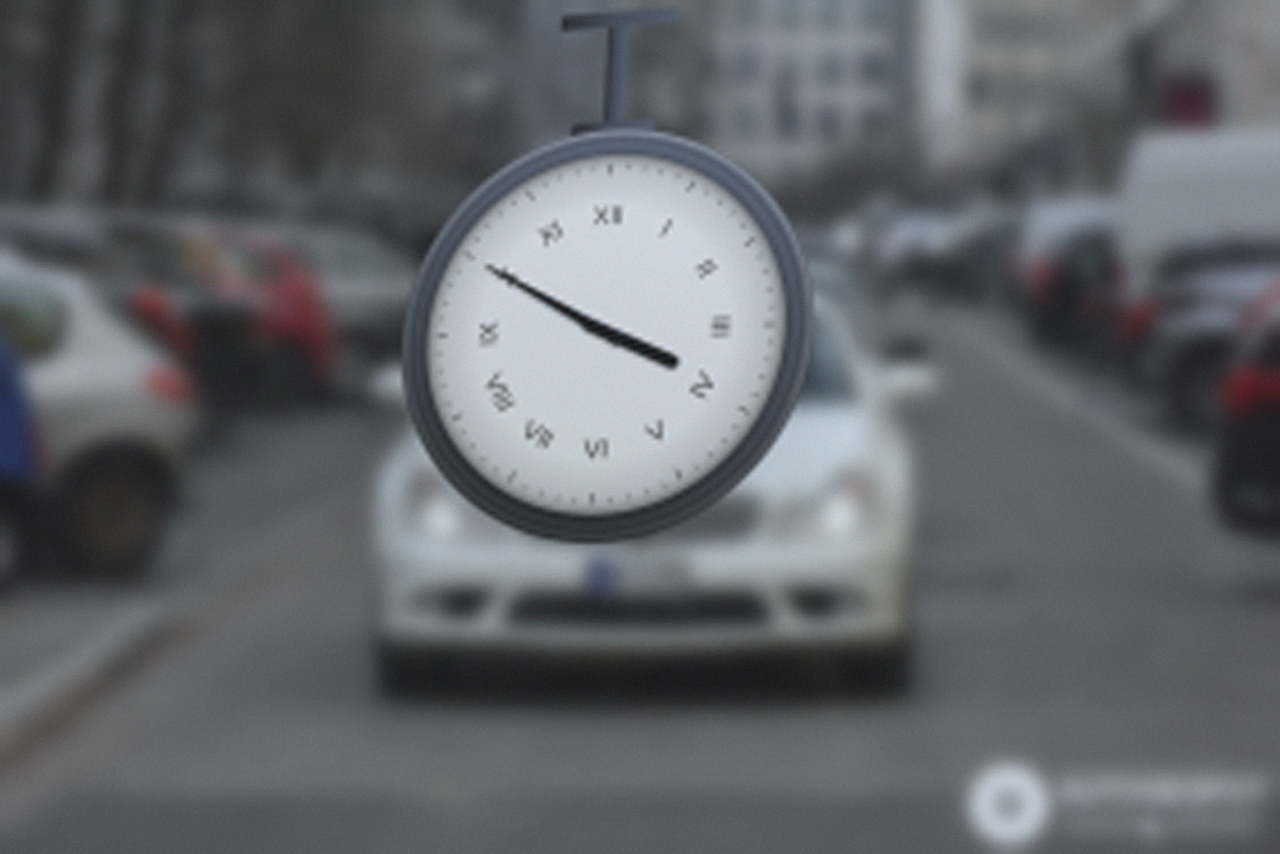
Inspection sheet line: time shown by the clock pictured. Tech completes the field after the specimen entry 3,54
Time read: 3,50
